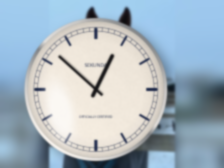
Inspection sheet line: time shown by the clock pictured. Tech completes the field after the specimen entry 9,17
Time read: 12,52
